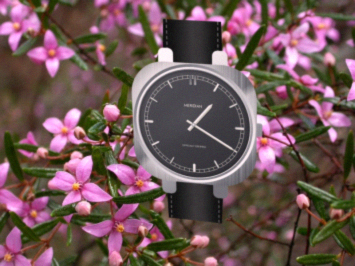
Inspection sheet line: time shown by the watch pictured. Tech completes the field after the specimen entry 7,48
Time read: 1,20
